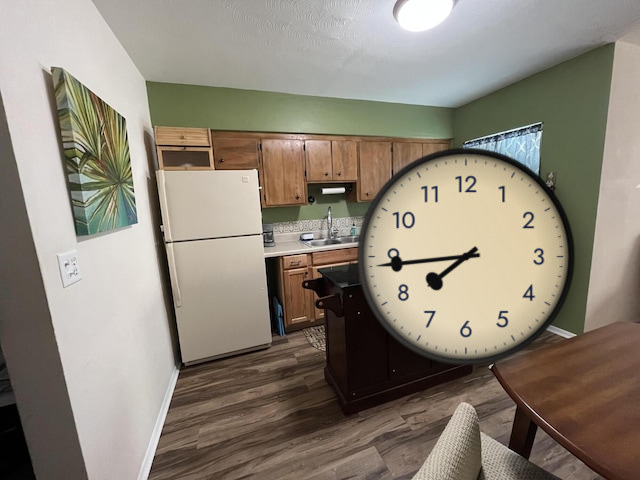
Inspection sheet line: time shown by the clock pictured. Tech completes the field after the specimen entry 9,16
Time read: 7,44
